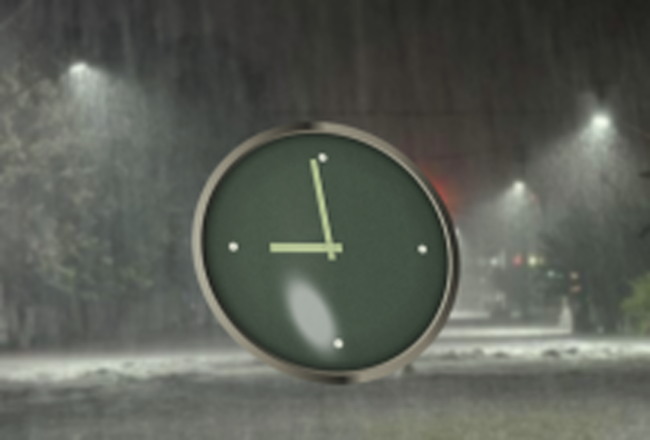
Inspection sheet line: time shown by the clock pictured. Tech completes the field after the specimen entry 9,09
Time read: 8,59
